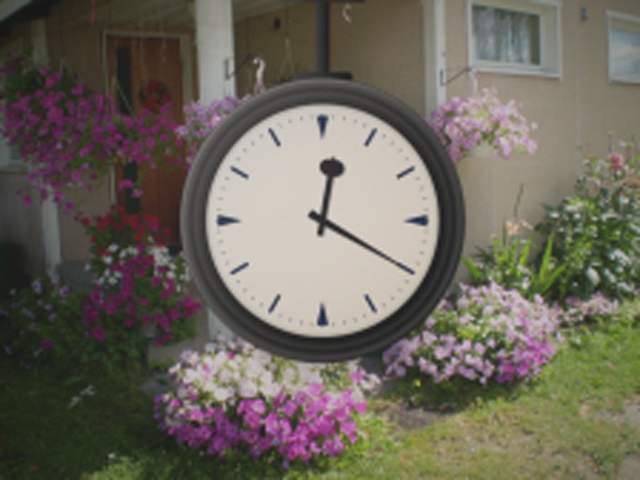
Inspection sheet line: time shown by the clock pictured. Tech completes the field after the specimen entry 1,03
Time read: 12,20
